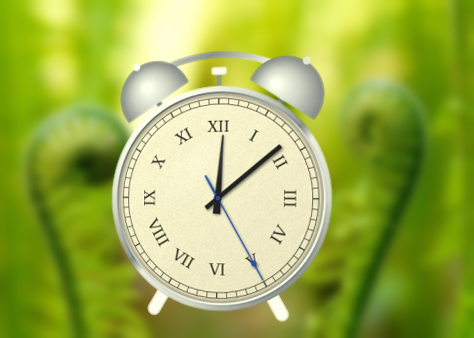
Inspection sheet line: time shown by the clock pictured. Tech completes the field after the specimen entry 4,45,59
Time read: 12,08,25
